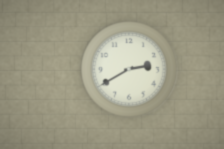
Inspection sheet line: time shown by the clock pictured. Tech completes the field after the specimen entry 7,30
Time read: 2,40
